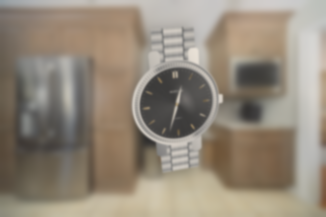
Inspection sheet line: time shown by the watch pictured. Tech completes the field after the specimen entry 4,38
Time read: 12,33
